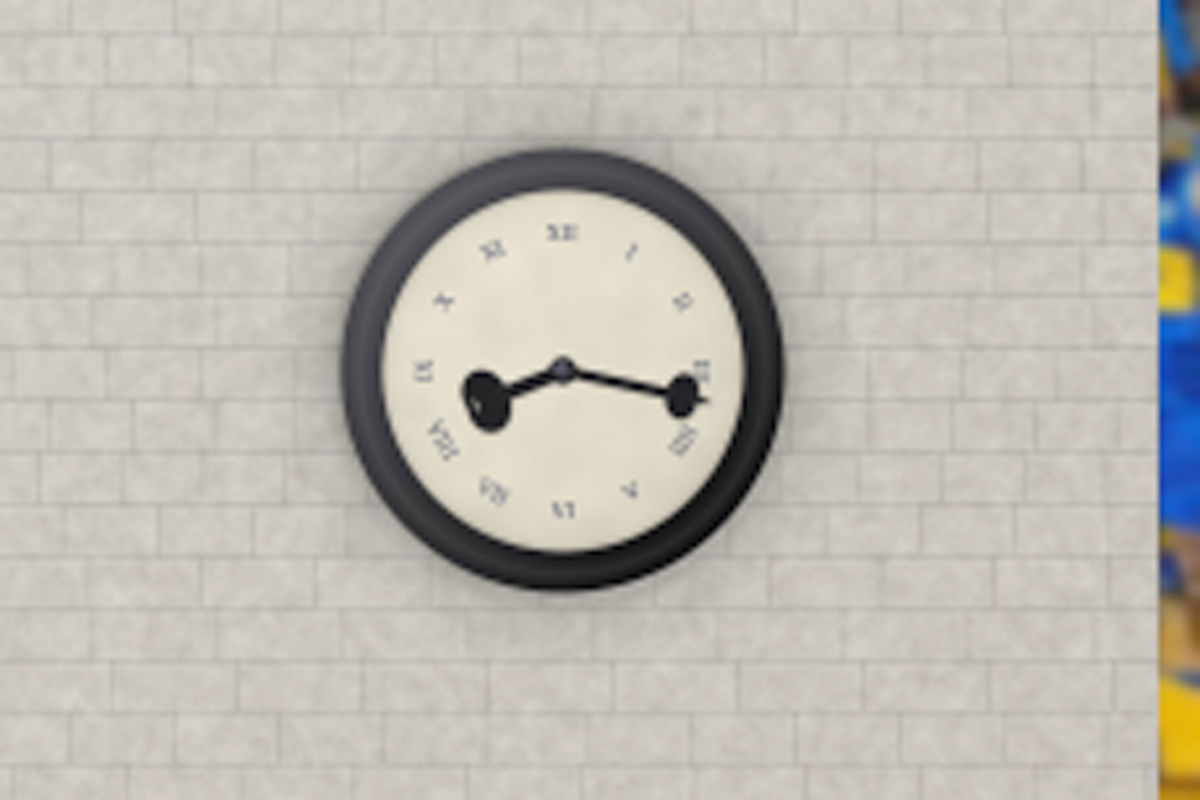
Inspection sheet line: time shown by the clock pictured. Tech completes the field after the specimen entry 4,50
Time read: 8,17
